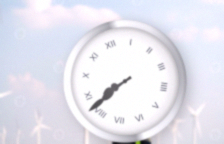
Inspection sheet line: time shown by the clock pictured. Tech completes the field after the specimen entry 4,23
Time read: 8,42
